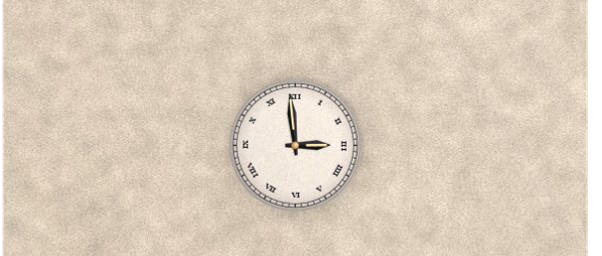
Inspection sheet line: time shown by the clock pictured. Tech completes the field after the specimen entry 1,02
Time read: 2,59
